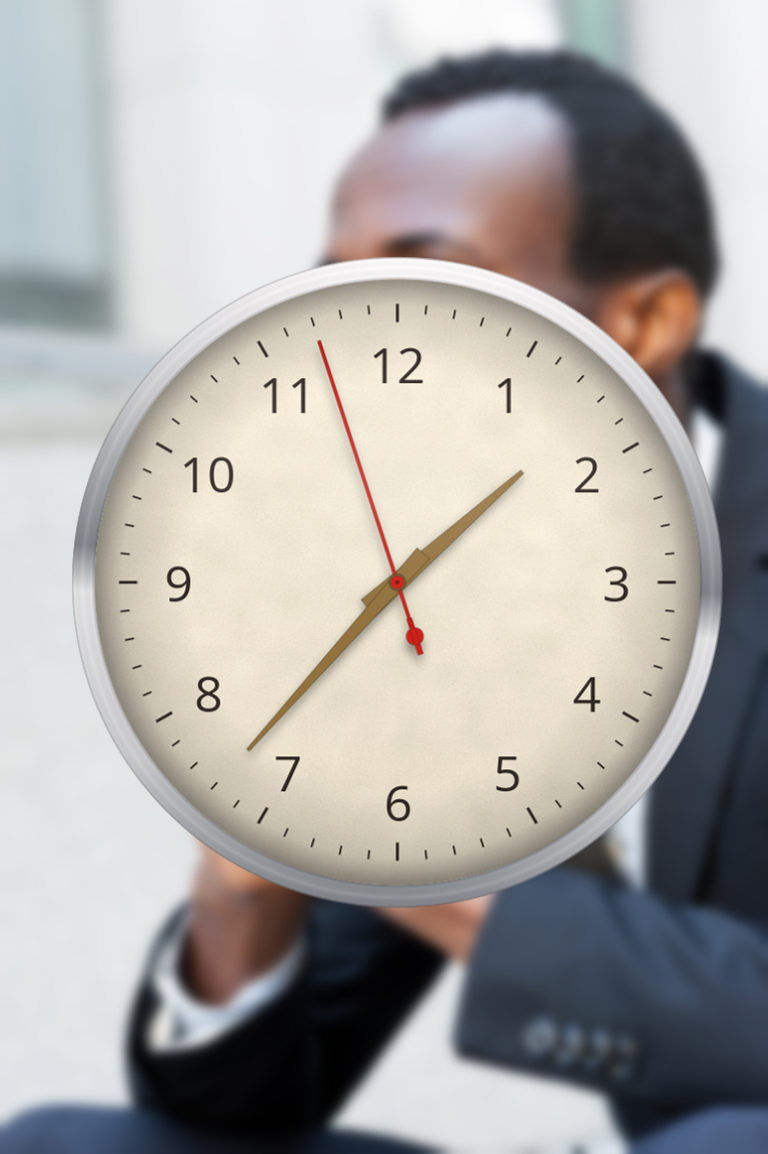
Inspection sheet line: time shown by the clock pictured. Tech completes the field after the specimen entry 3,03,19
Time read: 1,36,57
